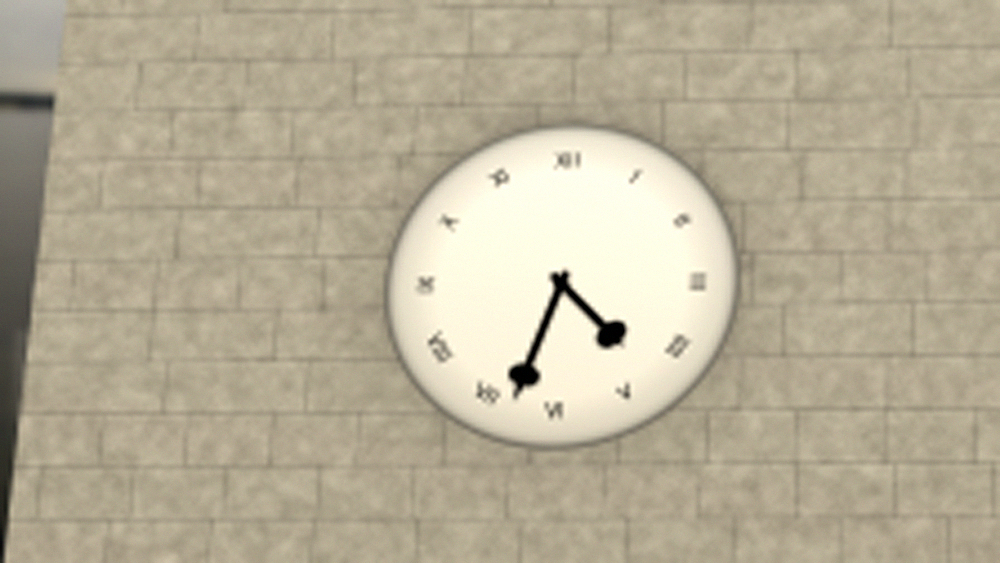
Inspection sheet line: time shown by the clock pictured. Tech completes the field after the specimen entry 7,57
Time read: 4,33
